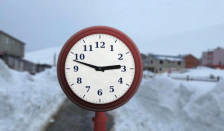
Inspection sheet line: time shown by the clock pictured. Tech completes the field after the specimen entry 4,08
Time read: 2,48
